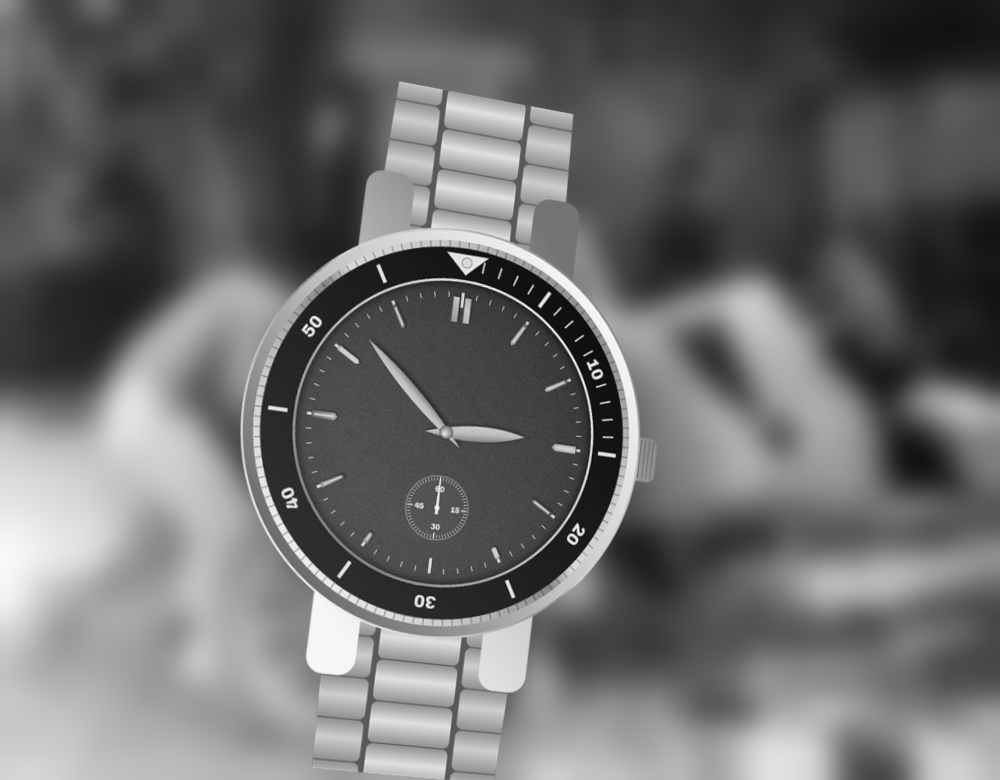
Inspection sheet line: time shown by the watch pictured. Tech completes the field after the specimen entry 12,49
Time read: 2,52
